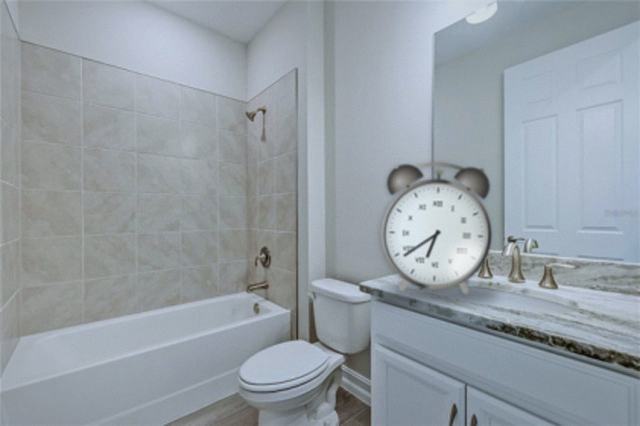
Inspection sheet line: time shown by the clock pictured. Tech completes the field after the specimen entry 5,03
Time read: 6,39
